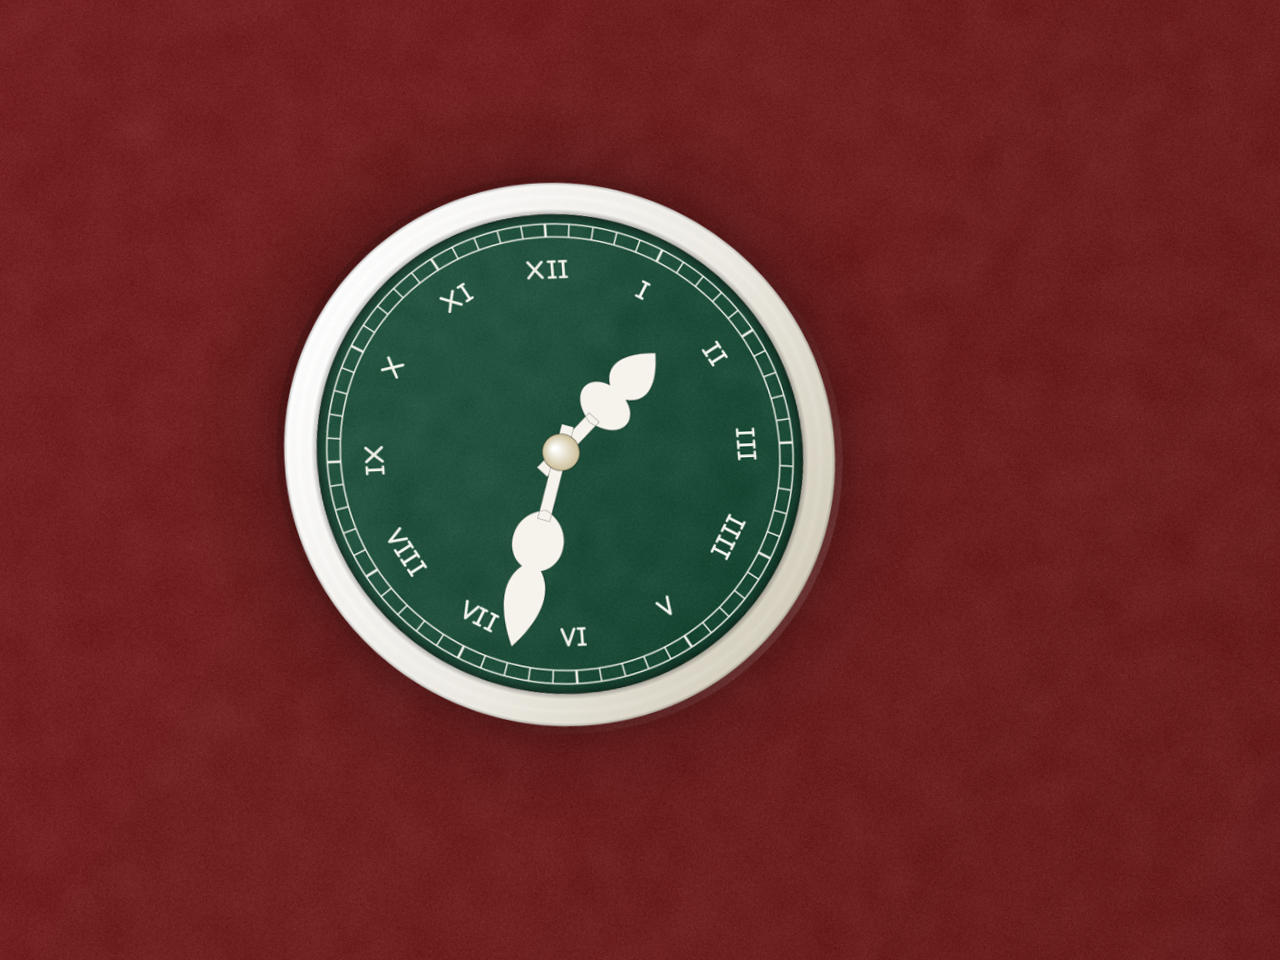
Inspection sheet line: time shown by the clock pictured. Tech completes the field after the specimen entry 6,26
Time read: 1,33
